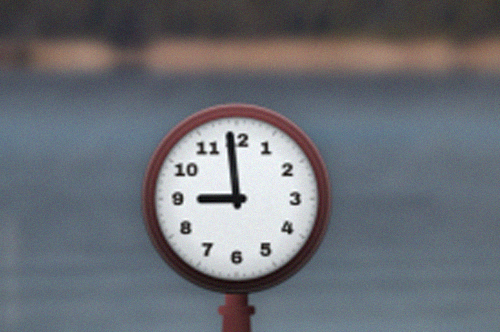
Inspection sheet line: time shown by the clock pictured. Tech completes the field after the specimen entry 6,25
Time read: 8,59
